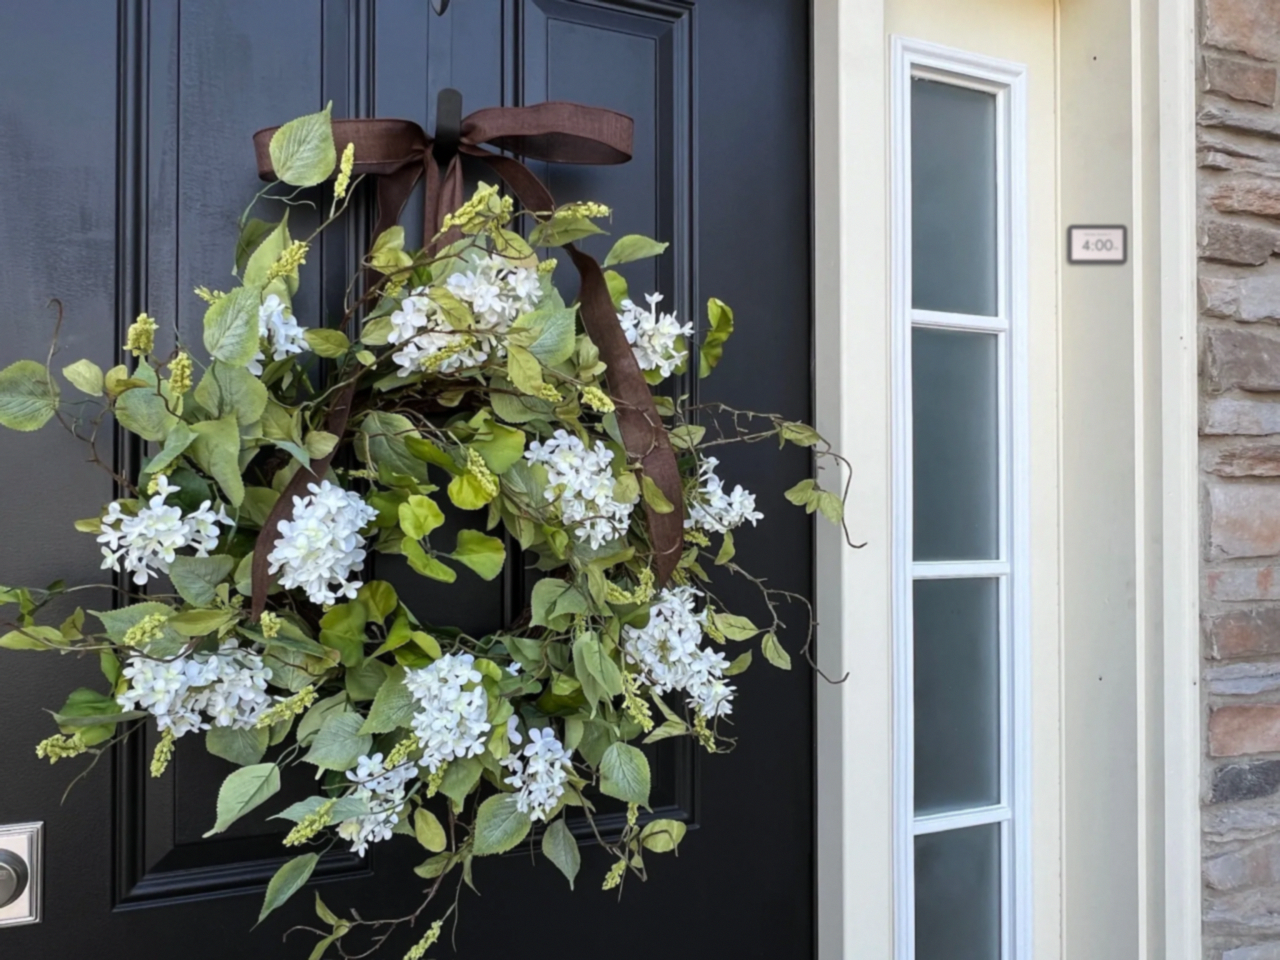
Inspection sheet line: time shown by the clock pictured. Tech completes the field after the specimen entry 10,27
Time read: 4,00
